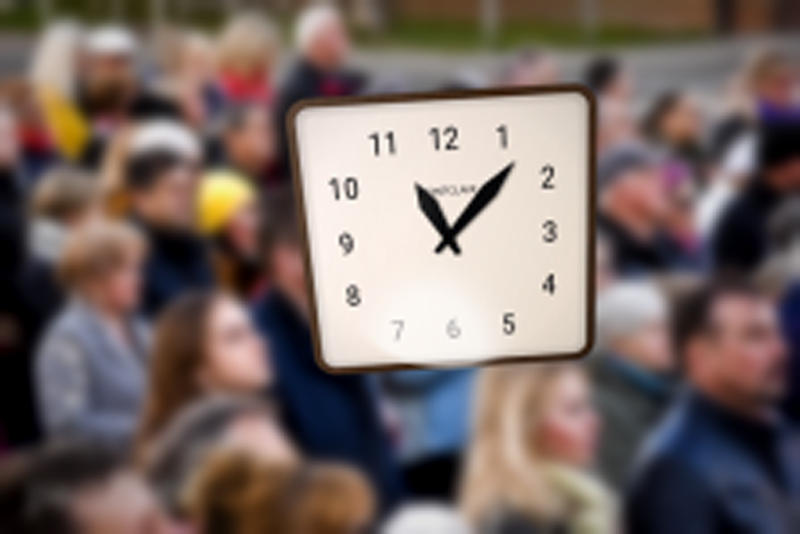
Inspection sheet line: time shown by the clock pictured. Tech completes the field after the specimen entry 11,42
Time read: 11,07
